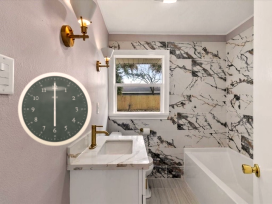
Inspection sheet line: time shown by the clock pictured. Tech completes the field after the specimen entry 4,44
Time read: 6,00
